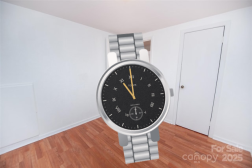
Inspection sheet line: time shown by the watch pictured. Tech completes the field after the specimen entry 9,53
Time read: 11,00
